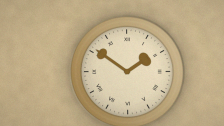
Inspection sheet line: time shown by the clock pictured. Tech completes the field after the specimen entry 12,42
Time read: 1,51
